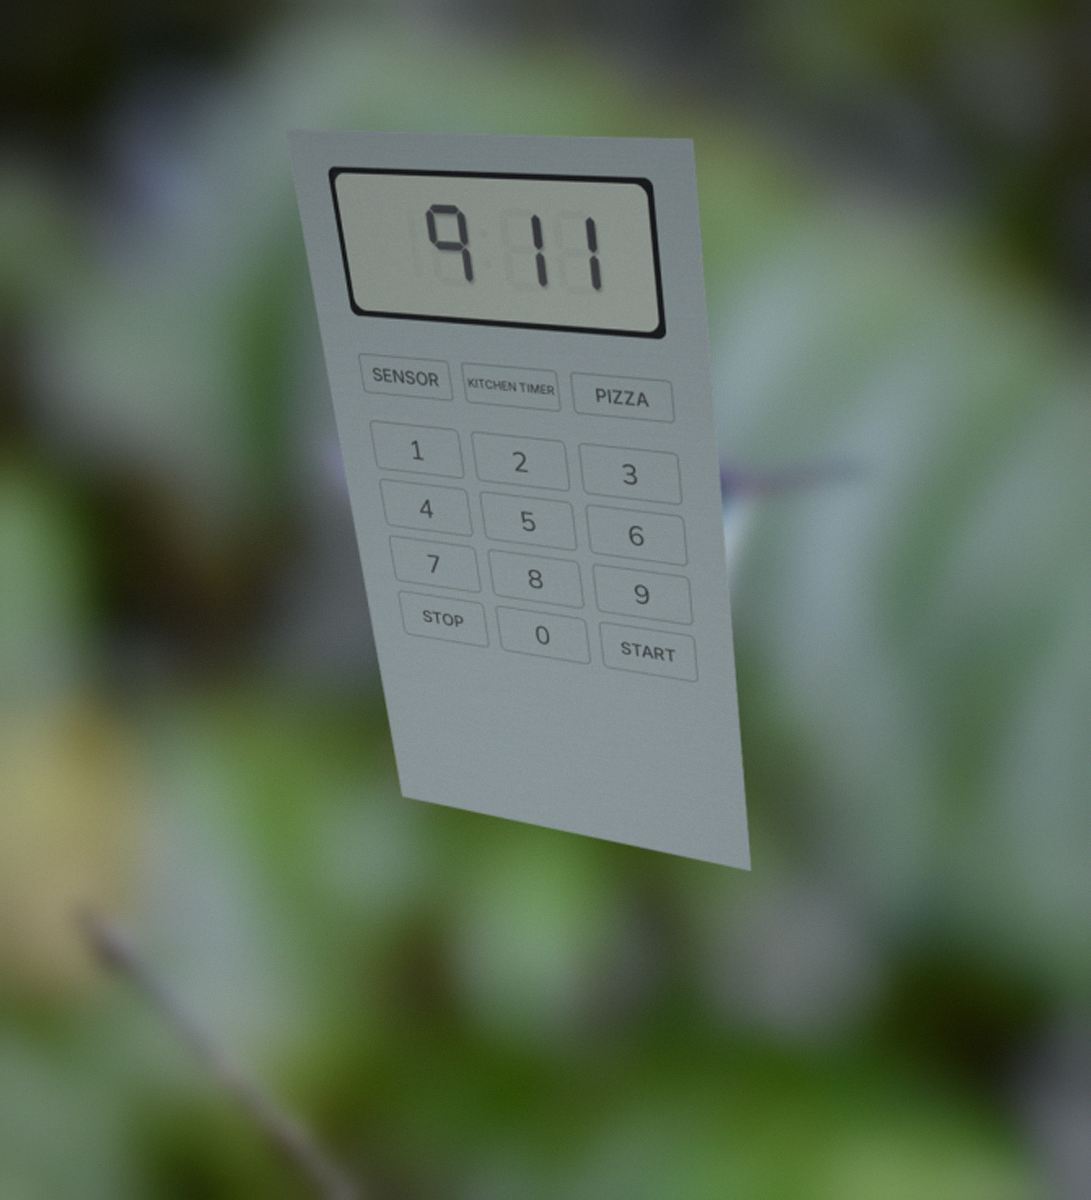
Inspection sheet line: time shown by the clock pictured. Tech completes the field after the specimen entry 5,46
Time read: 9,11
